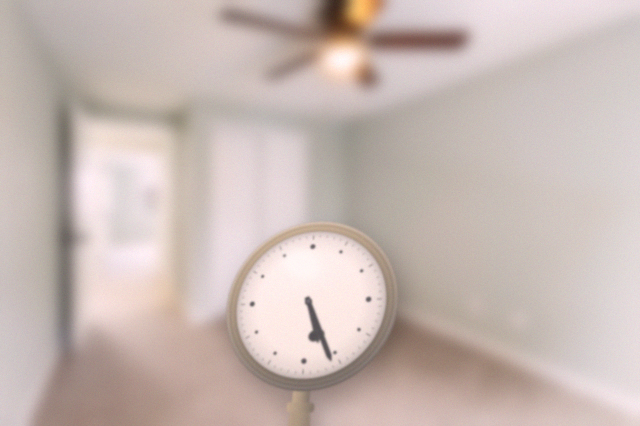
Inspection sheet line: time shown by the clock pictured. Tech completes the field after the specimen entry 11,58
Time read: 5,26
